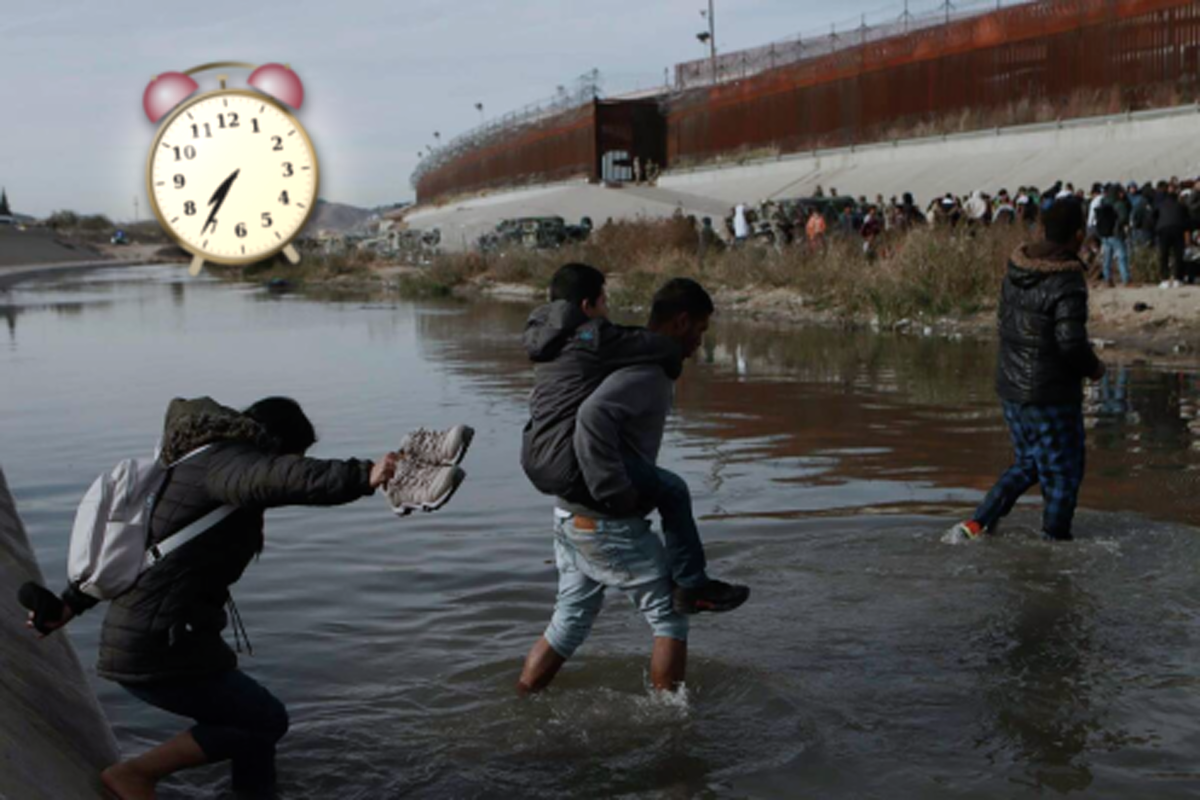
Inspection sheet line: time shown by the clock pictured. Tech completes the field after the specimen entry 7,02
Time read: 7,36
